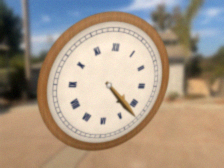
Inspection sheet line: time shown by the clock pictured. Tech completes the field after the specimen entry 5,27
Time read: 4,22
